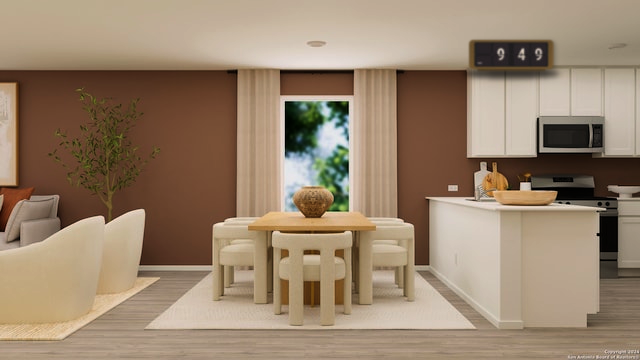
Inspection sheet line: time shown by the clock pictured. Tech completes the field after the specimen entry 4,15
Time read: 9,49
